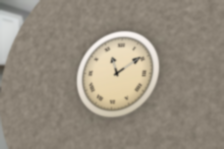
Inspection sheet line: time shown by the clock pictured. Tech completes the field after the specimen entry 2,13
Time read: 11,09
